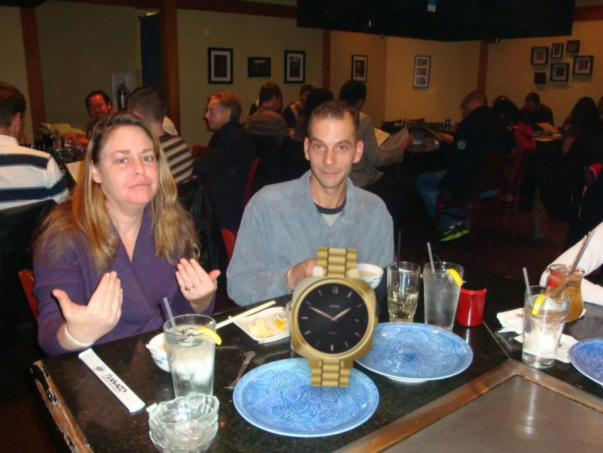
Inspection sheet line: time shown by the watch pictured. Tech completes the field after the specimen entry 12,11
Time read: 1,49
